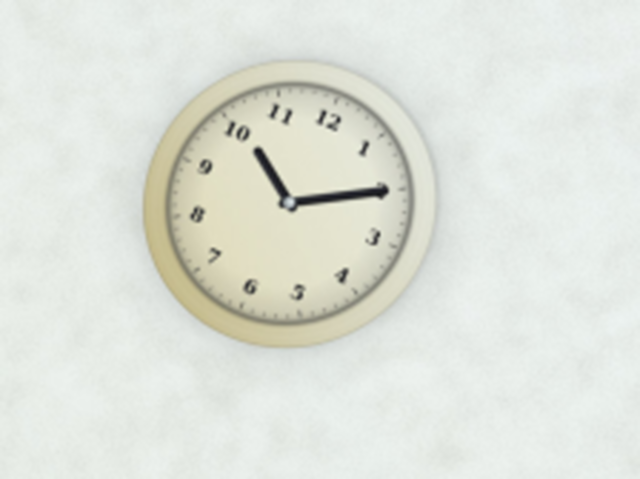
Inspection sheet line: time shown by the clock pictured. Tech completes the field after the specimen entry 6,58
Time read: 10,10
